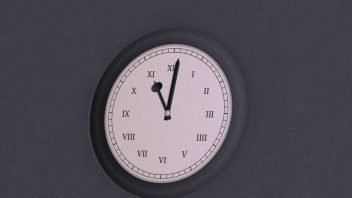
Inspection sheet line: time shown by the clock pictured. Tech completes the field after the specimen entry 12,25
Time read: 11,01
